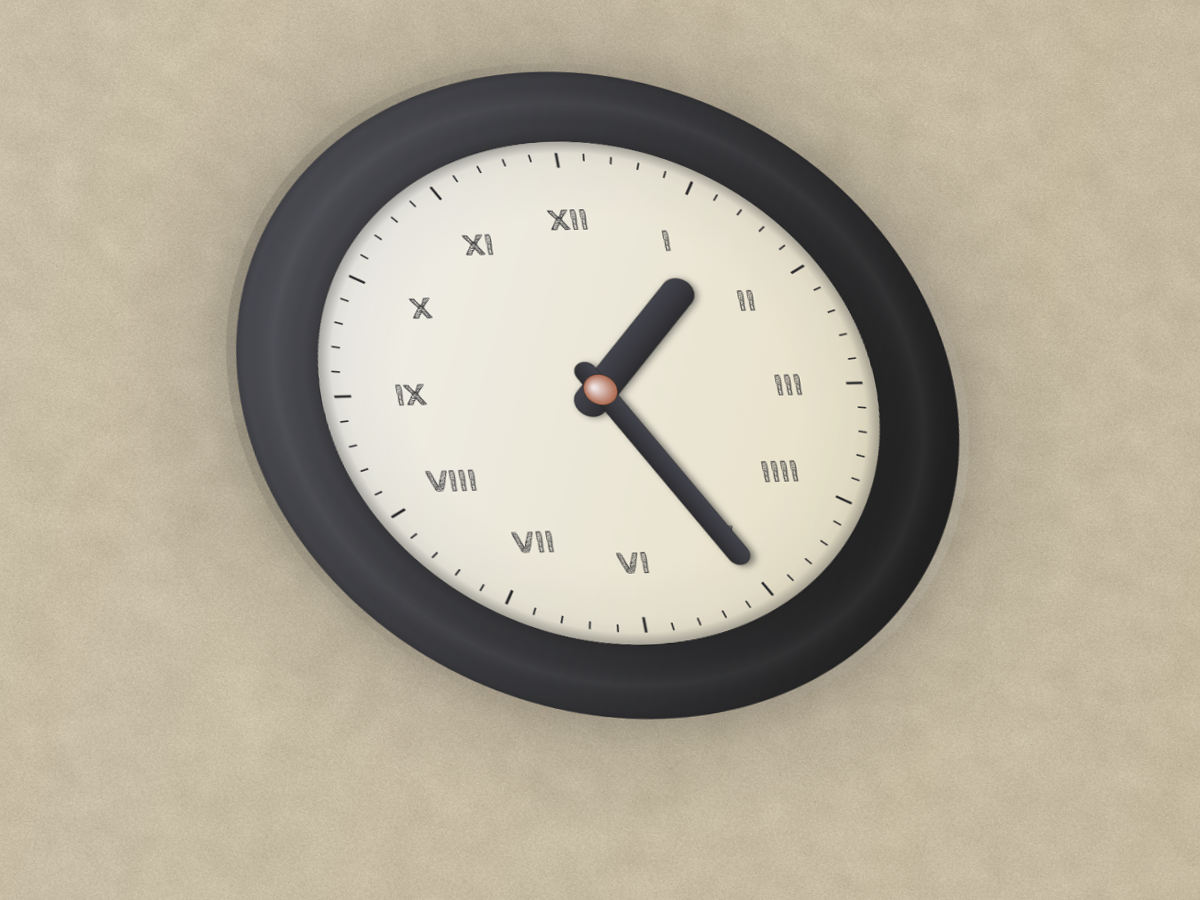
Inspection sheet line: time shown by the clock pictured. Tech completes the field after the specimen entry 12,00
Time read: 1,25
